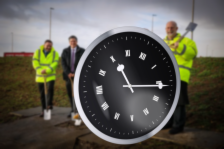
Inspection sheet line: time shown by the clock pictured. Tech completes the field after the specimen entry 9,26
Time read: 10,11
